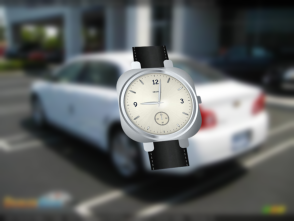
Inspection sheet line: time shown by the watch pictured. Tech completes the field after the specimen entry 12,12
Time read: 9,02
